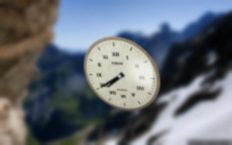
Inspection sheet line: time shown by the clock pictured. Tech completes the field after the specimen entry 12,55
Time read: 7,40
